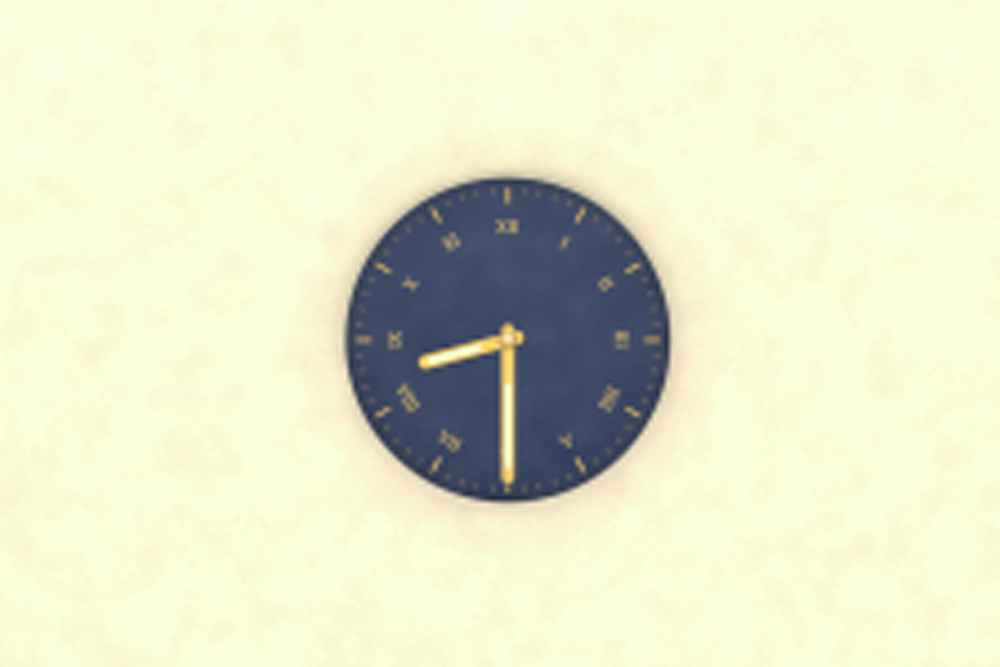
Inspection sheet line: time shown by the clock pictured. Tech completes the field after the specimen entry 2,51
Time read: 8,30
